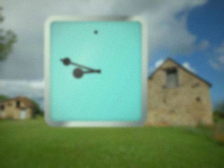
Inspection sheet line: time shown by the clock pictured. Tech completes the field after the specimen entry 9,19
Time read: 8,48
